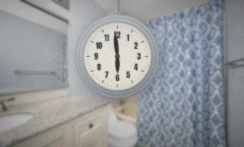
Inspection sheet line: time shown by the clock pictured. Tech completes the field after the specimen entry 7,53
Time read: 5,59
